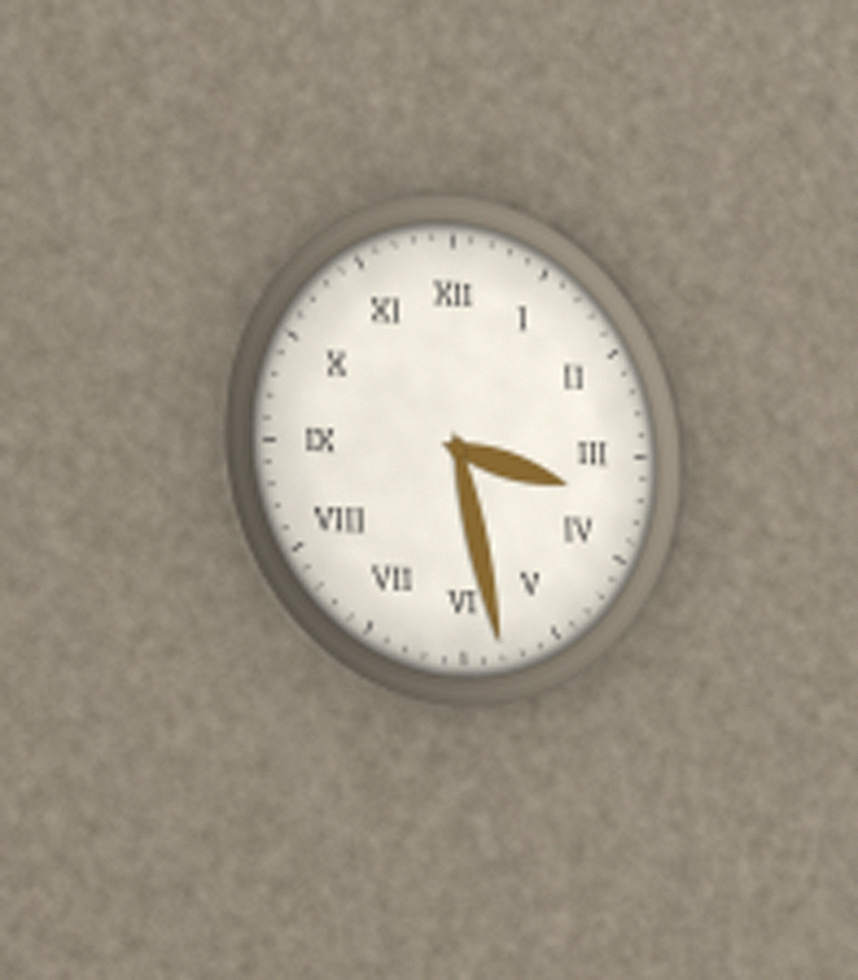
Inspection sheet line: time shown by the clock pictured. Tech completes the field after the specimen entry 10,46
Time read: 3,28
